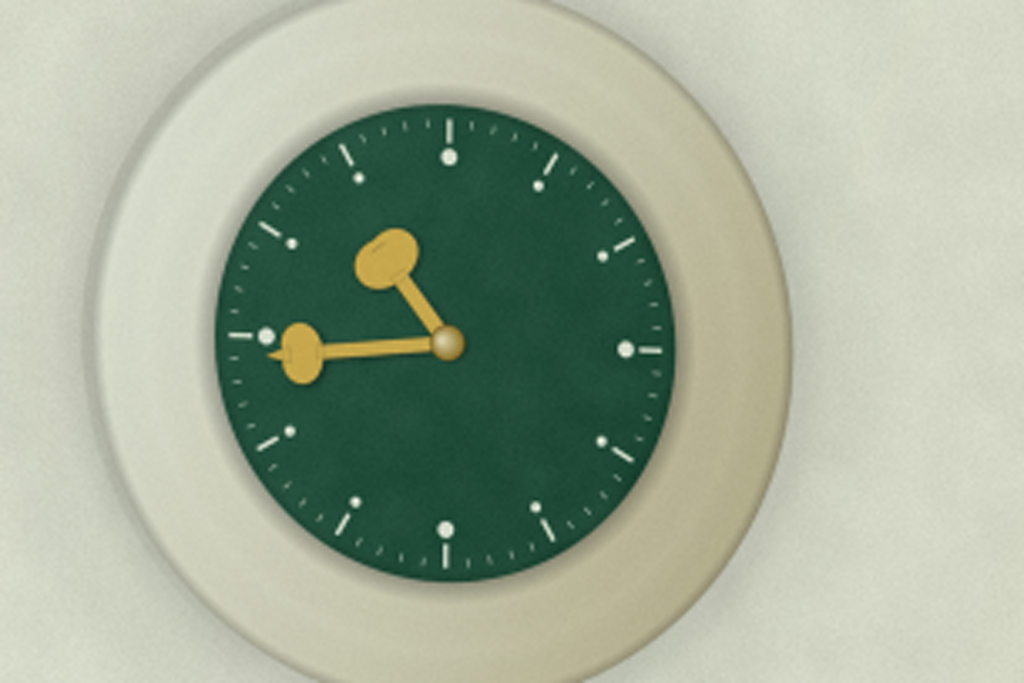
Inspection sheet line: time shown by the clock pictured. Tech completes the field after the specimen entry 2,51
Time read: 10,44
